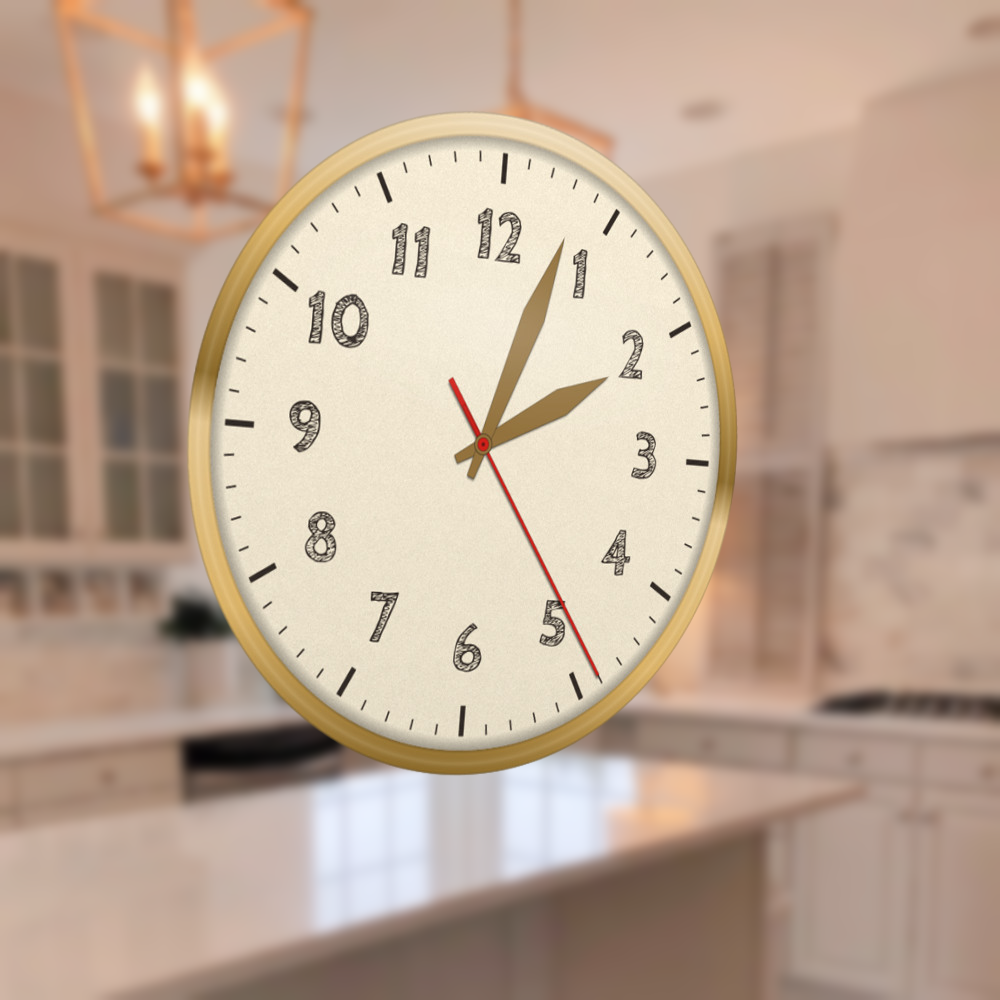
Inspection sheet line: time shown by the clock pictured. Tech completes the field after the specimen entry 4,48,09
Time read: 2,03,24
